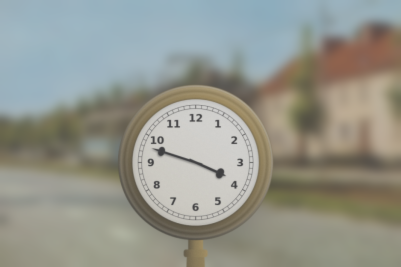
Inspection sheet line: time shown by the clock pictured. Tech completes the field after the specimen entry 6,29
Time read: 3,48
